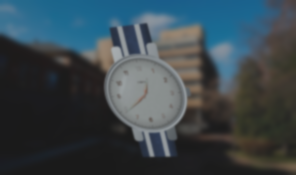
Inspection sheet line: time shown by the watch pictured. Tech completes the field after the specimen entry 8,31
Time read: 12,39
